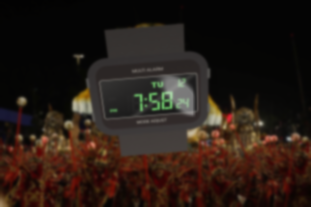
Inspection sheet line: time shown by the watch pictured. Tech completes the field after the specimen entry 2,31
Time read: 7,58
